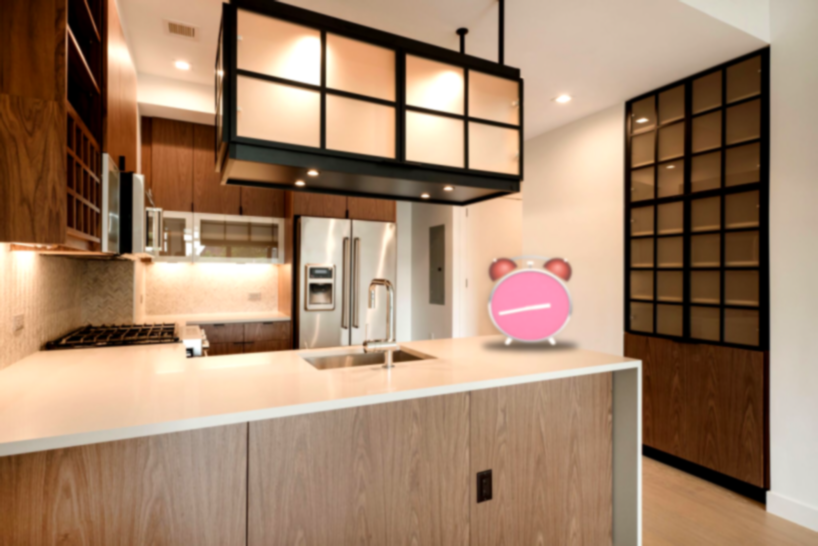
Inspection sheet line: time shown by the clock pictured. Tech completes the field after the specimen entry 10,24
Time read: 2,43
